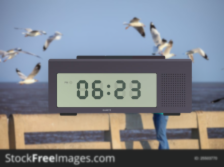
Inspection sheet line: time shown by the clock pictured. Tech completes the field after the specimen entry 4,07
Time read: 6,23
